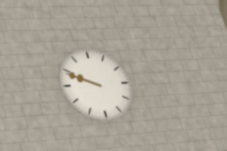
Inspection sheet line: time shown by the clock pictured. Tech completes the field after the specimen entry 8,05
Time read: 9,49
